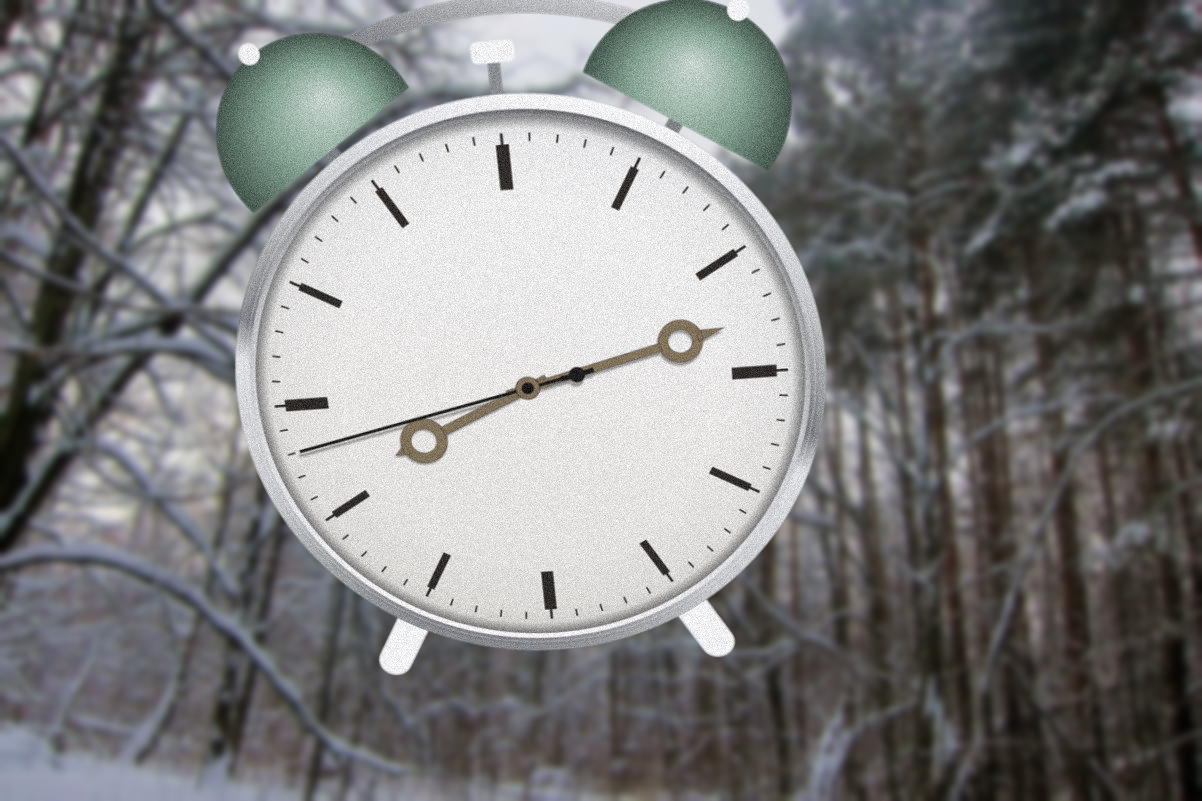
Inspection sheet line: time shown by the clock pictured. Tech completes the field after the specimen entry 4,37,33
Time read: 8,12,43
